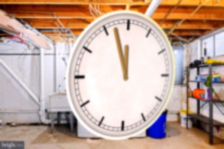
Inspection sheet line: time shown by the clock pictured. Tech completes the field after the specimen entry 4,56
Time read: 11,57
